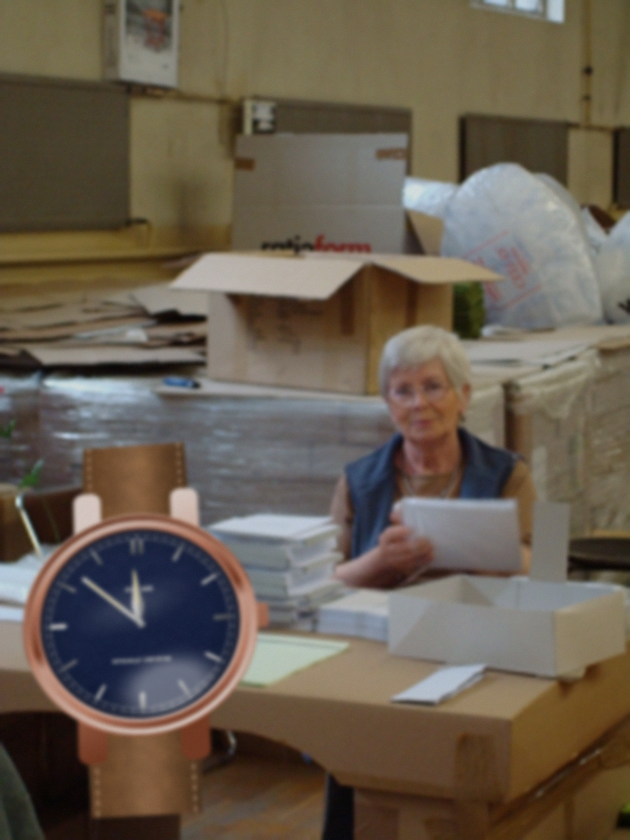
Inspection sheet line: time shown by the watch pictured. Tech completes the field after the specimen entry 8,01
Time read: 11,52
